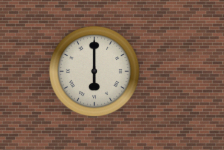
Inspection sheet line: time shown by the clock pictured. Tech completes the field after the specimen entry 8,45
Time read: 6,00
